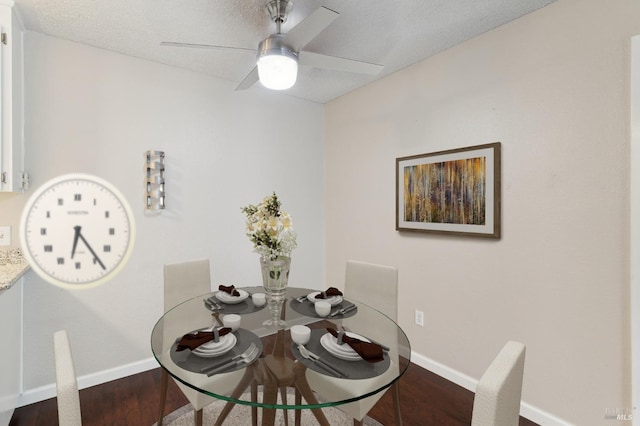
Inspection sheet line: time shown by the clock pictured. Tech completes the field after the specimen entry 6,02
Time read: 6,24
